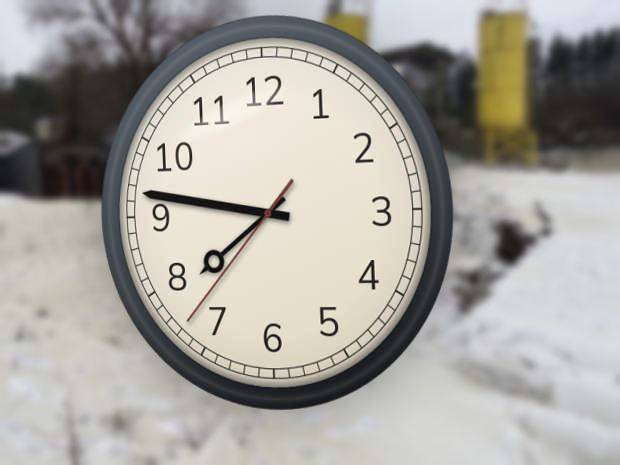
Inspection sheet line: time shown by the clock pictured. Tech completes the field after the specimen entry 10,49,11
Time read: 7,46,37
